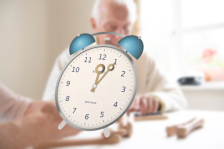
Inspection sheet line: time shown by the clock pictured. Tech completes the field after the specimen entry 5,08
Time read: 12,05
